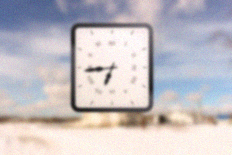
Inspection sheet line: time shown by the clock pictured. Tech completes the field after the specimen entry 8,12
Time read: 6,44
